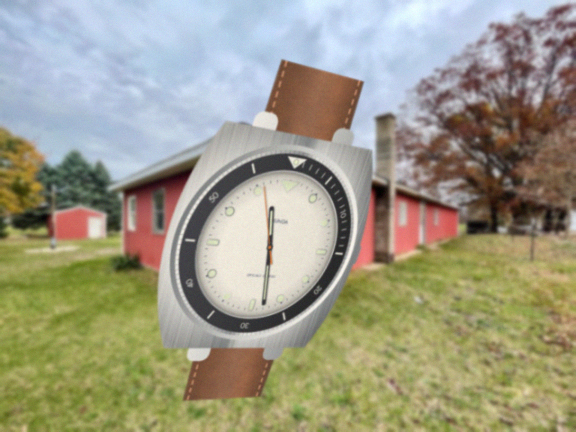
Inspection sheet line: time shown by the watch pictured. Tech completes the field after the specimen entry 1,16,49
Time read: 11,27,56
